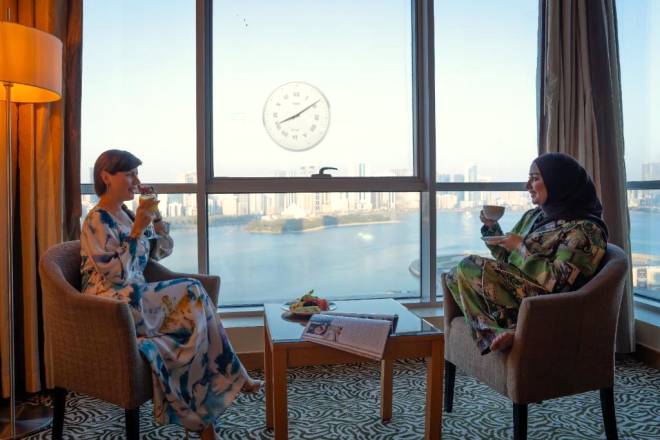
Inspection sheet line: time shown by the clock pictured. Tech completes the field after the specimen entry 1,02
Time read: 8,09
